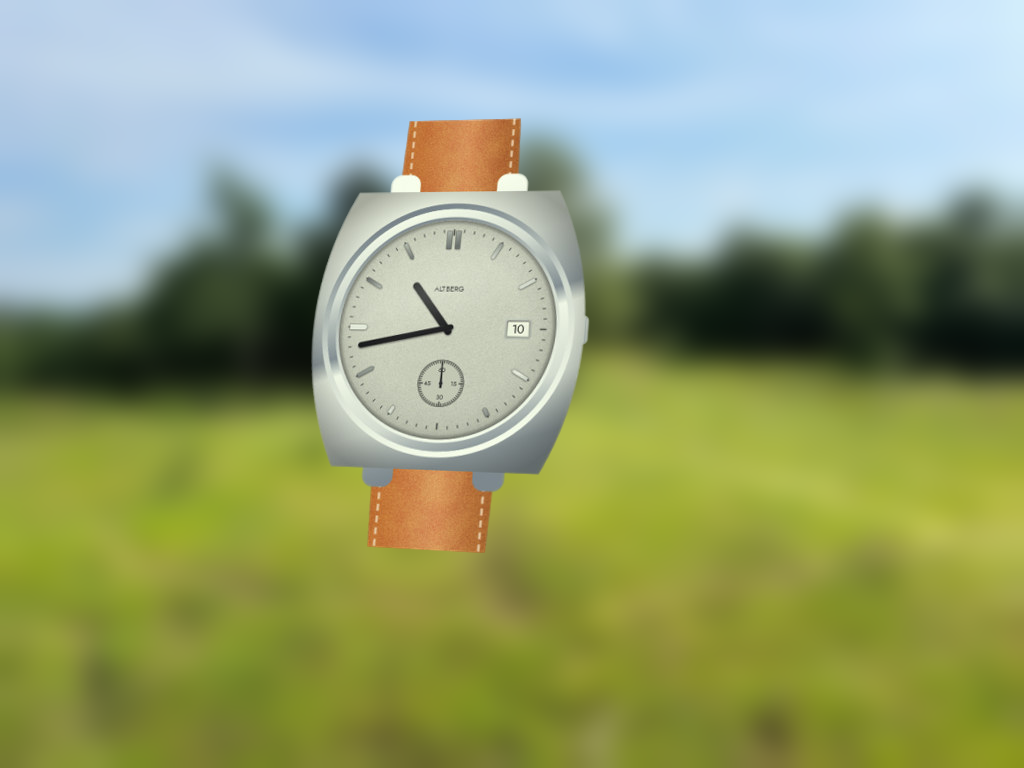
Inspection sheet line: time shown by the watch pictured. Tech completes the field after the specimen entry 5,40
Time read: 10,43
